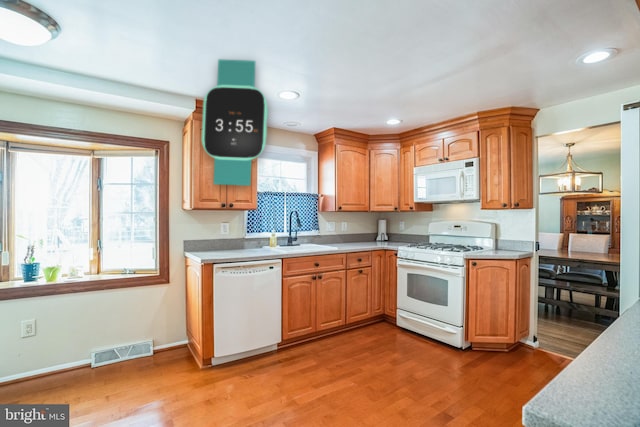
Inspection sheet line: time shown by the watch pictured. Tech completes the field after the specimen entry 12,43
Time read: 3,55
